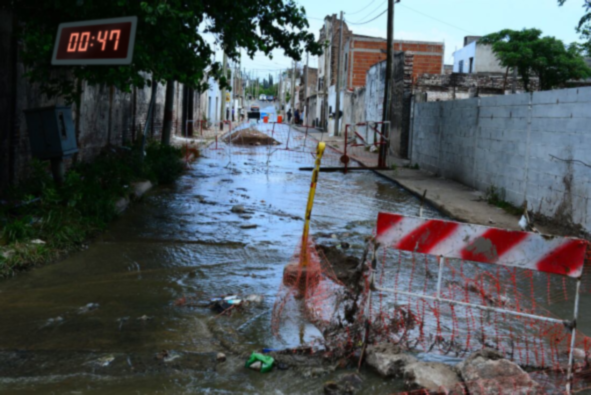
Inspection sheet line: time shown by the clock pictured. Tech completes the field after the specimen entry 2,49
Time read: 0,47
